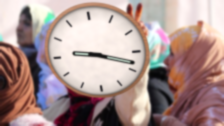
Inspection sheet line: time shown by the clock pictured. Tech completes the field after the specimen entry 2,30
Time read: 9,18
